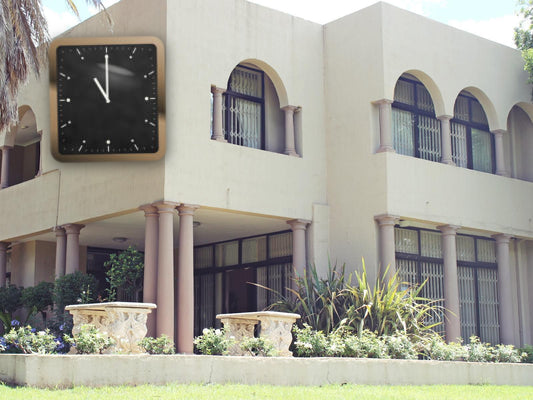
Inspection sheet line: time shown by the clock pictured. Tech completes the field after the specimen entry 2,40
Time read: 11,00
